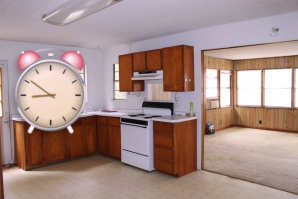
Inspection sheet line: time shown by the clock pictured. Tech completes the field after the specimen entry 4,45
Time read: 8,51
